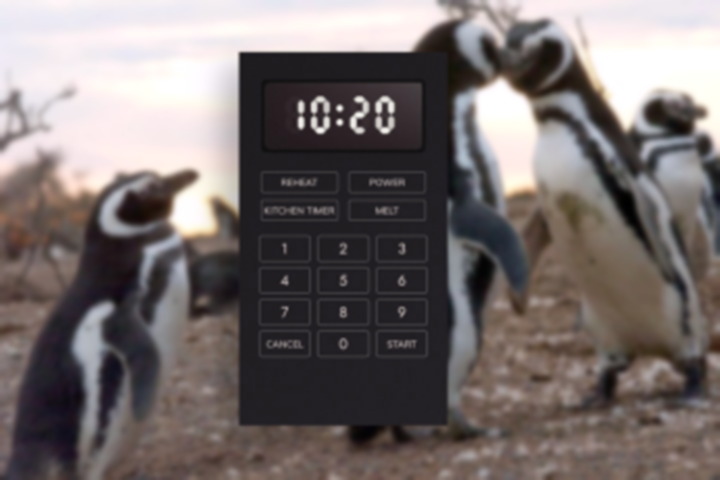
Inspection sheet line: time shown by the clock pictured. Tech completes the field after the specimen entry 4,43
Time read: 10,20
